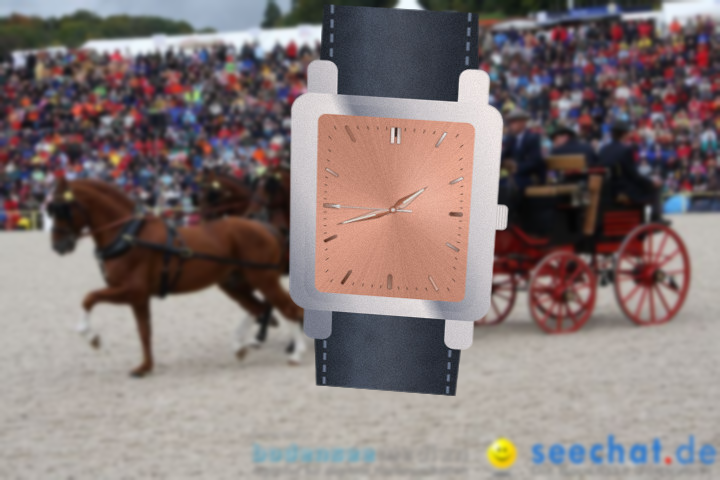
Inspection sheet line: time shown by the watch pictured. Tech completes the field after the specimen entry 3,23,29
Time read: 1,41,45
